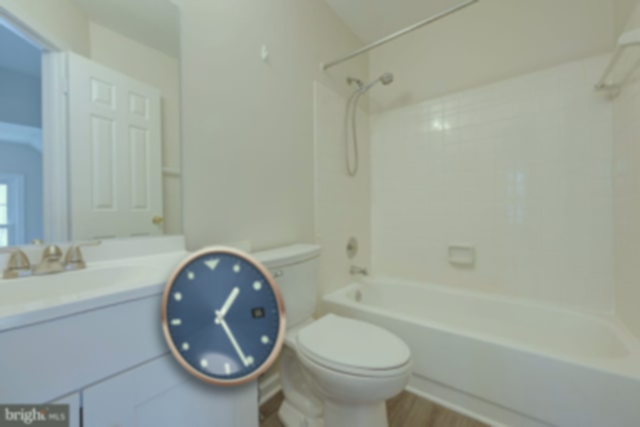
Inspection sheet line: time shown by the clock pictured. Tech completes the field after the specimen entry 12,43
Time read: 1,26
